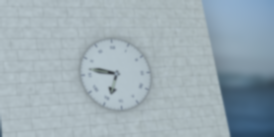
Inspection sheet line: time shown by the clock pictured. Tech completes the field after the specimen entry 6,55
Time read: 6,47
